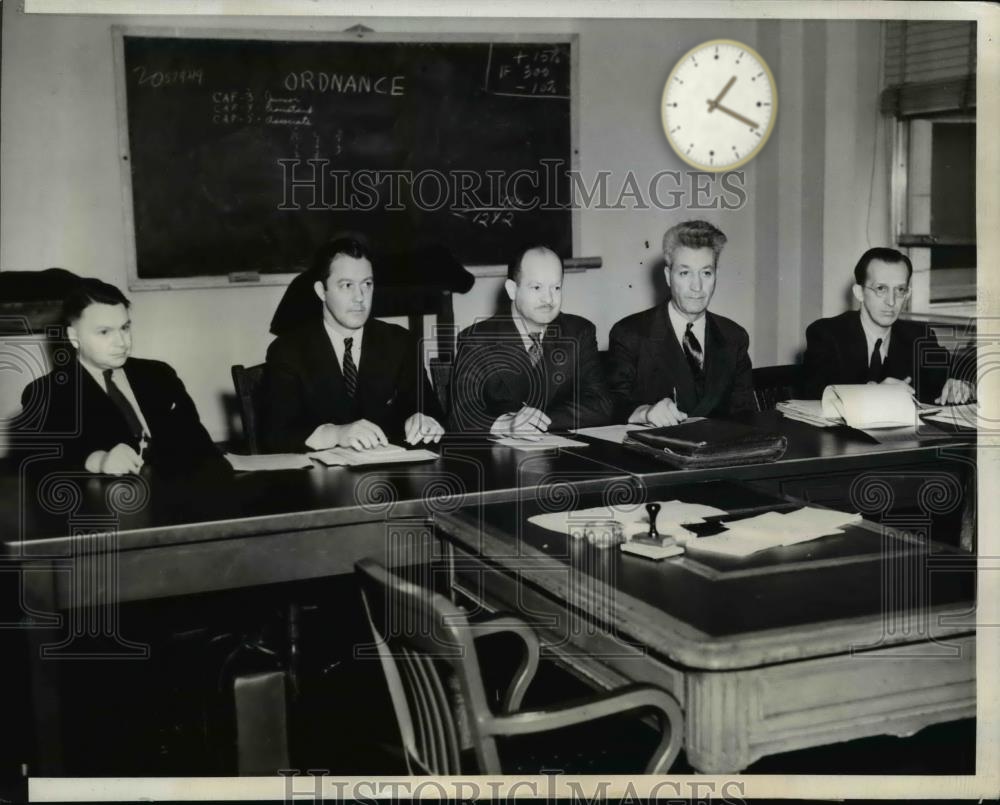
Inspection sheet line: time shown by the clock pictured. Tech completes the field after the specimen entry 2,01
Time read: 1,19
